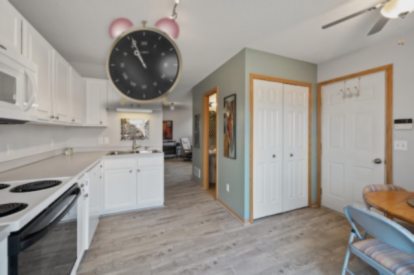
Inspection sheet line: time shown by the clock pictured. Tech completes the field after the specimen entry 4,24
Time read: 10,56
